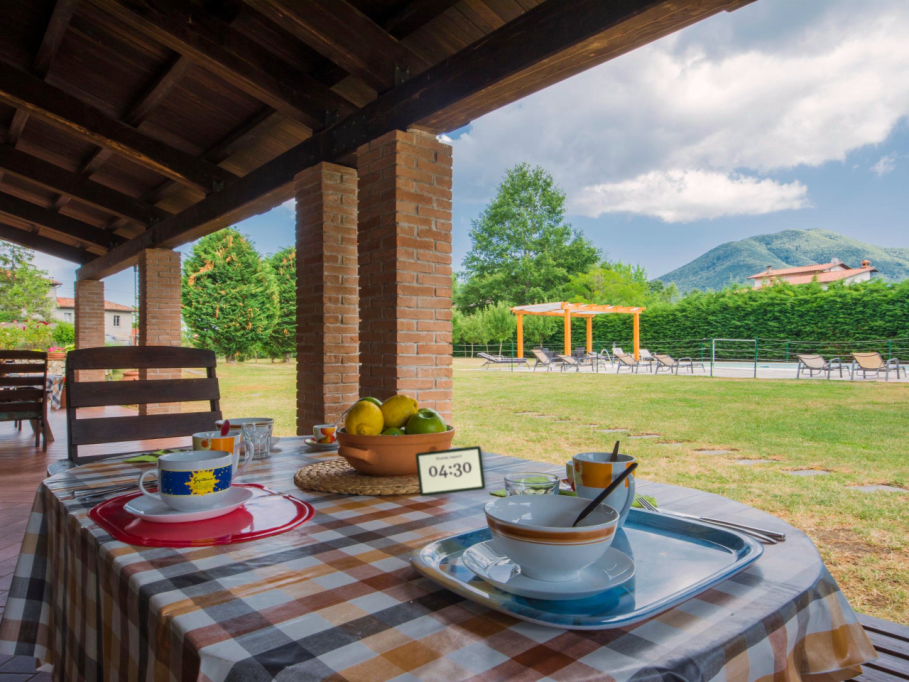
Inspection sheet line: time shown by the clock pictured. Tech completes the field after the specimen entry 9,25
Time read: 4,30
